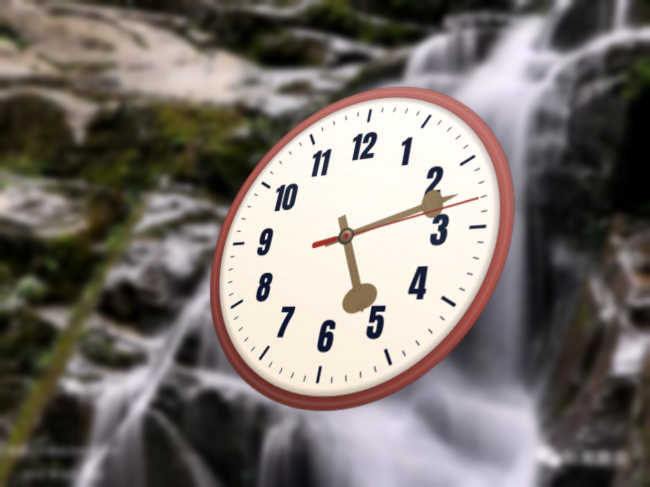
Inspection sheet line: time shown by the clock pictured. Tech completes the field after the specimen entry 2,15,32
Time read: 5,12,13
